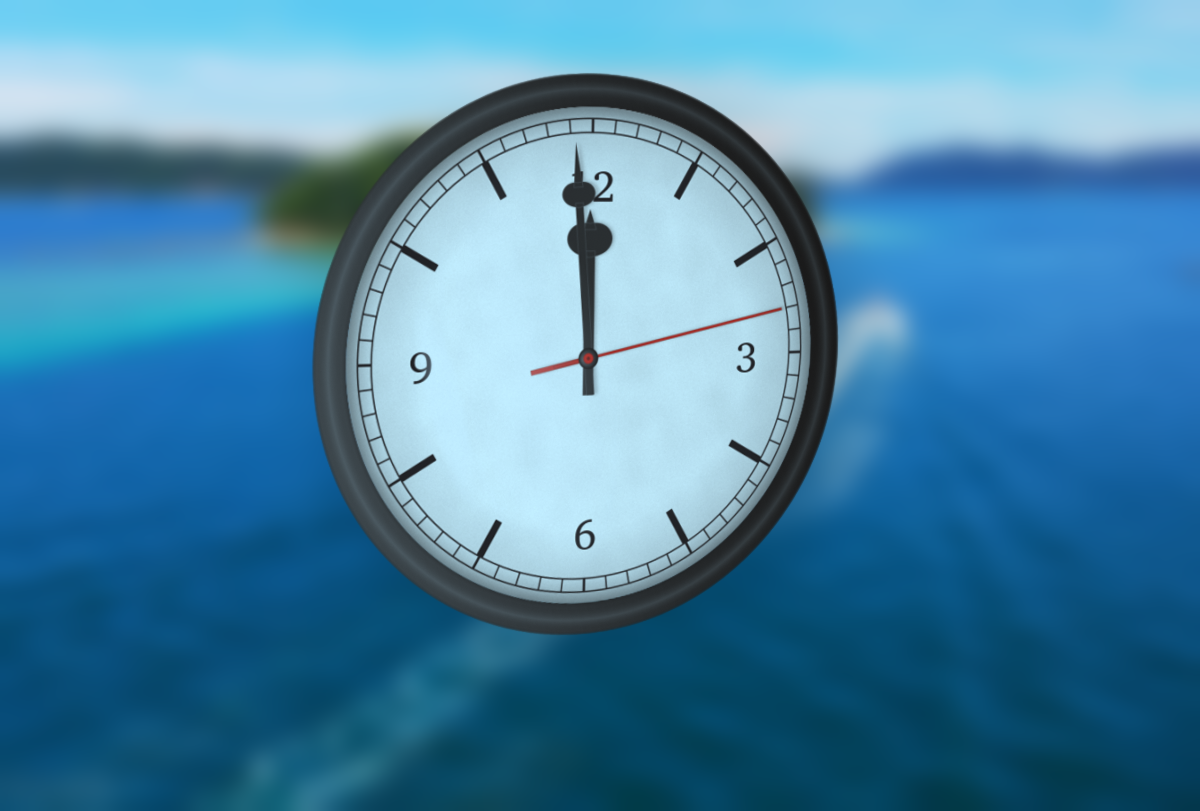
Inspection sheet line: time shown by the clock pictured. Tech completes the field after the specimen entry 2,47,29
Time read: 11,59,13
